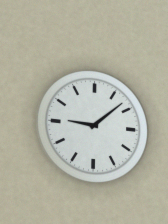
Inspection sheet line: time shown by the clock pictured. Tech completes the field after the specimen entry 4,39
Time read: 9,08
